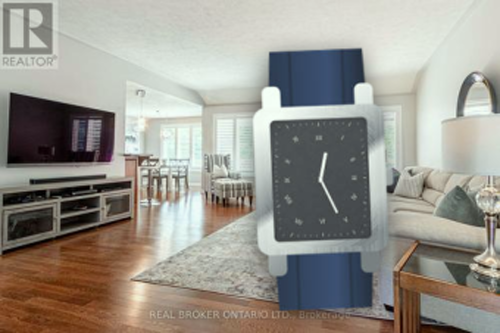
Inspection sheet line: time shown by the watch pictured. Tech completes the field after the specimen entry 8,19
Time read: 12,26
